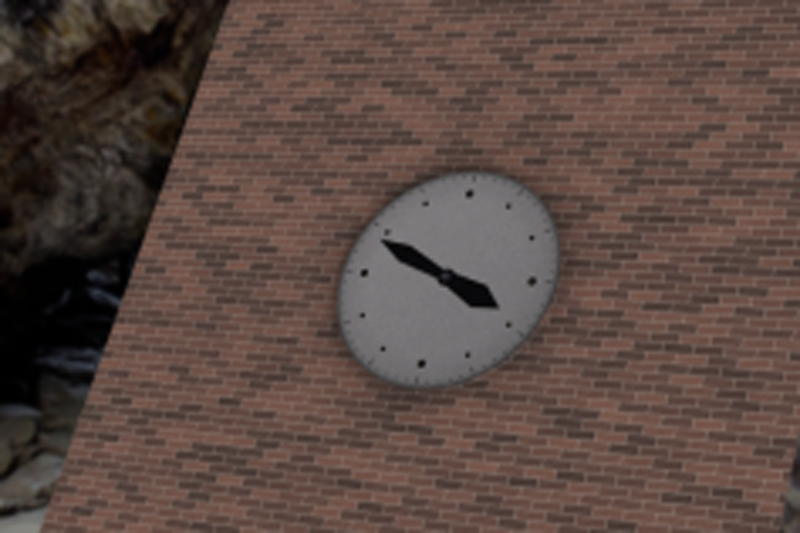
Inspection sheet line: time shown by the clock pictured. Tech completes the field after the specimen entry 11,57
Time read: 3,49
